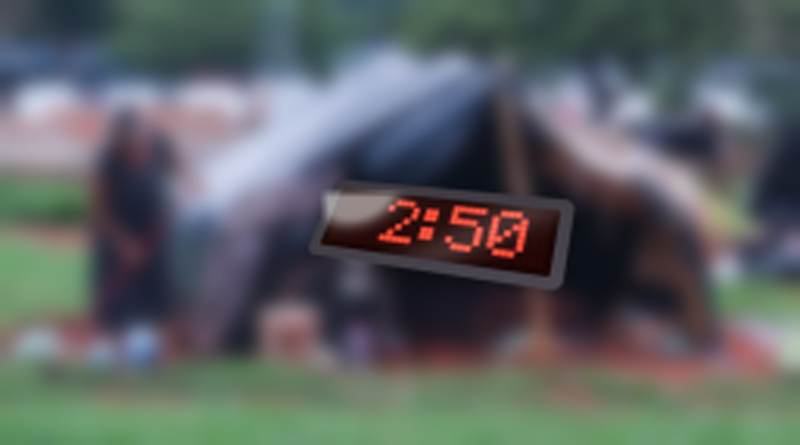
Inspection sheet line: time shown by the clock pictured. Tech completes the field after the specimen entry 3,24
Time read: 2,50
